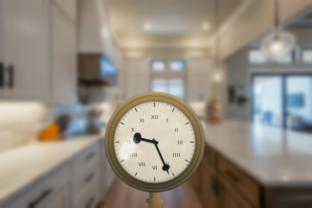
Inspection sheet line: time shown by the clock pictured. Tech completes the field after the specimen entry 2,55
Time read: 9,26
